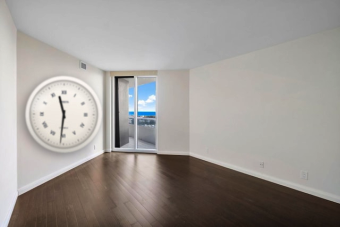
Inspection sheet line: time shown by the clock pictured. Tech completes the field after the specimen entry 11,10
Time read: 11,31
